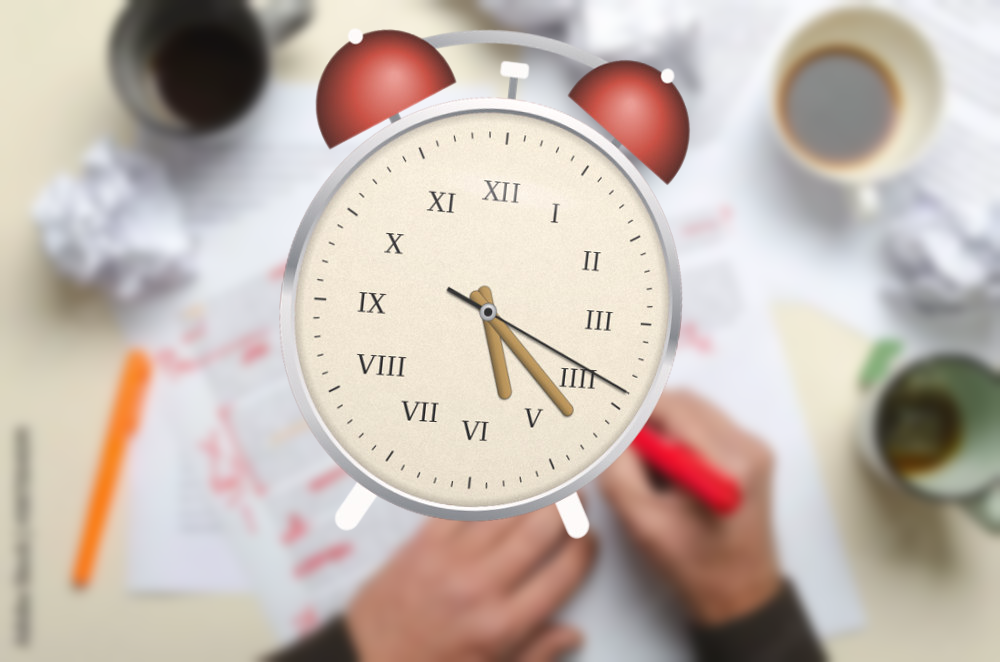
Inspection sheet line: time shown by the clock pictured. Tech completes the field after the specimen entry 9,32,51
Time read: 5,22,19
